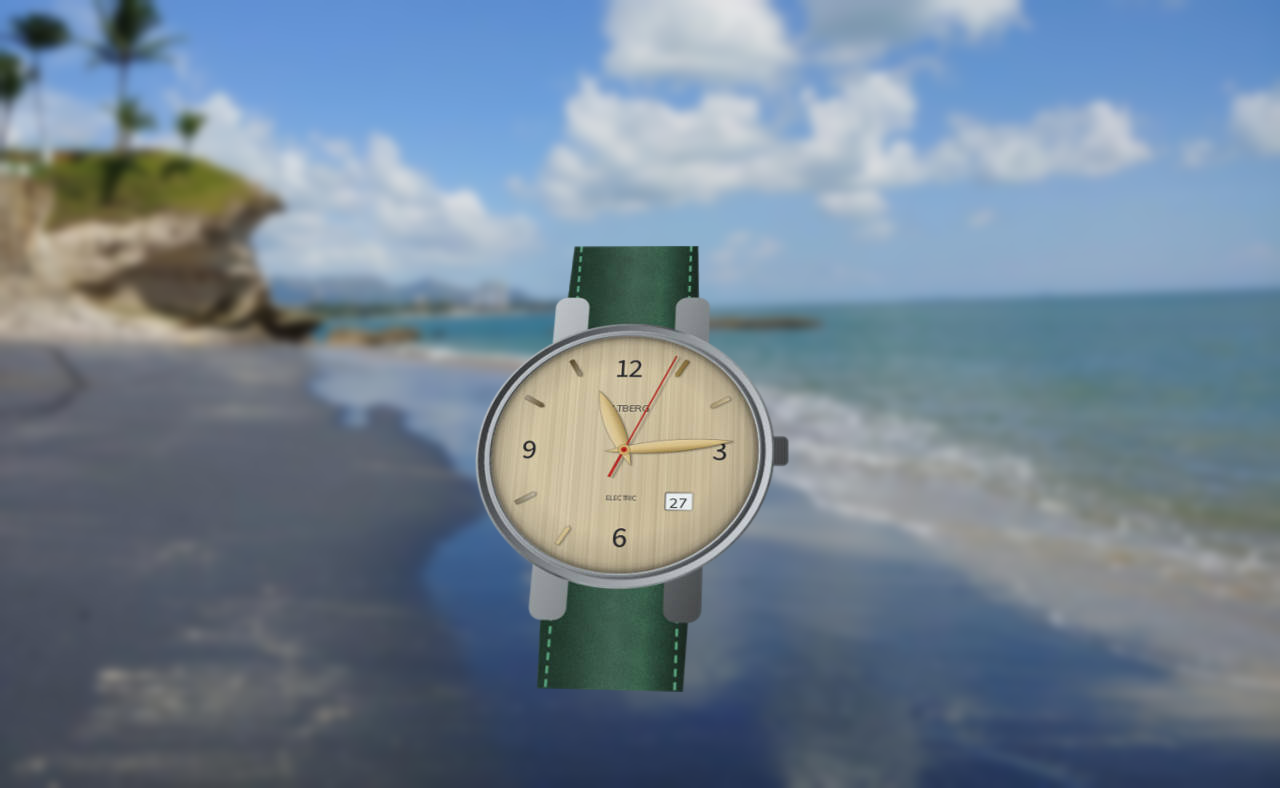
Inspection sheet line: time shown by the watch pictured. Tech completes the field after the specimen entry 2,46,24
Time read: 11,14,04
